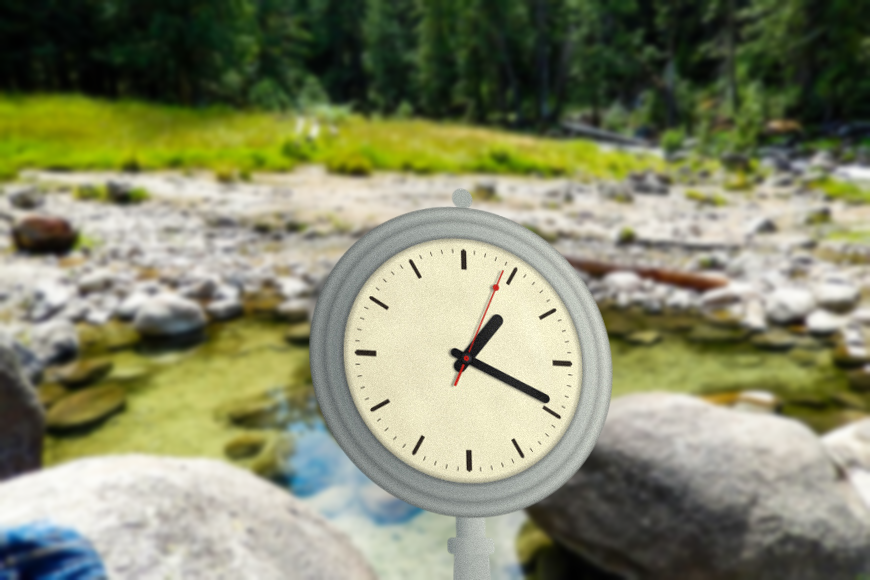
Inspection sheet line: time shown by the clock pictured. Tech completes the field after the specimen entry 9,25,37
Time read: 1,19,04
